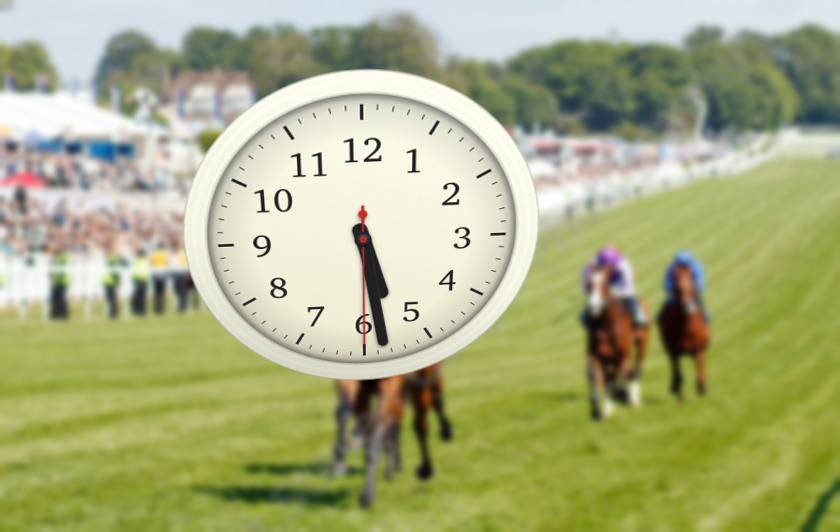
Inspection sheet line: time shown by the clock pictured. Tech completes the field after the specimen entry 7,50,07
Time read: 5,28,30
